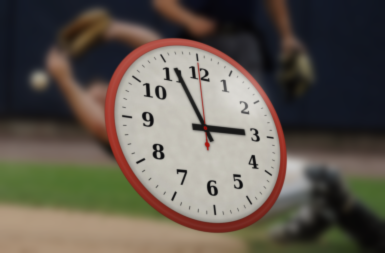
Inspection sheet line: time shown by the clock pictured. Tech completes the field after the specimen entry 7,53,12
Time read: 2,56,00
